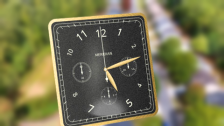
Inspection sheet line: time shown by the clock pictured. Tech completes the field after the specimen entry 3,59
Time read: 5,13
